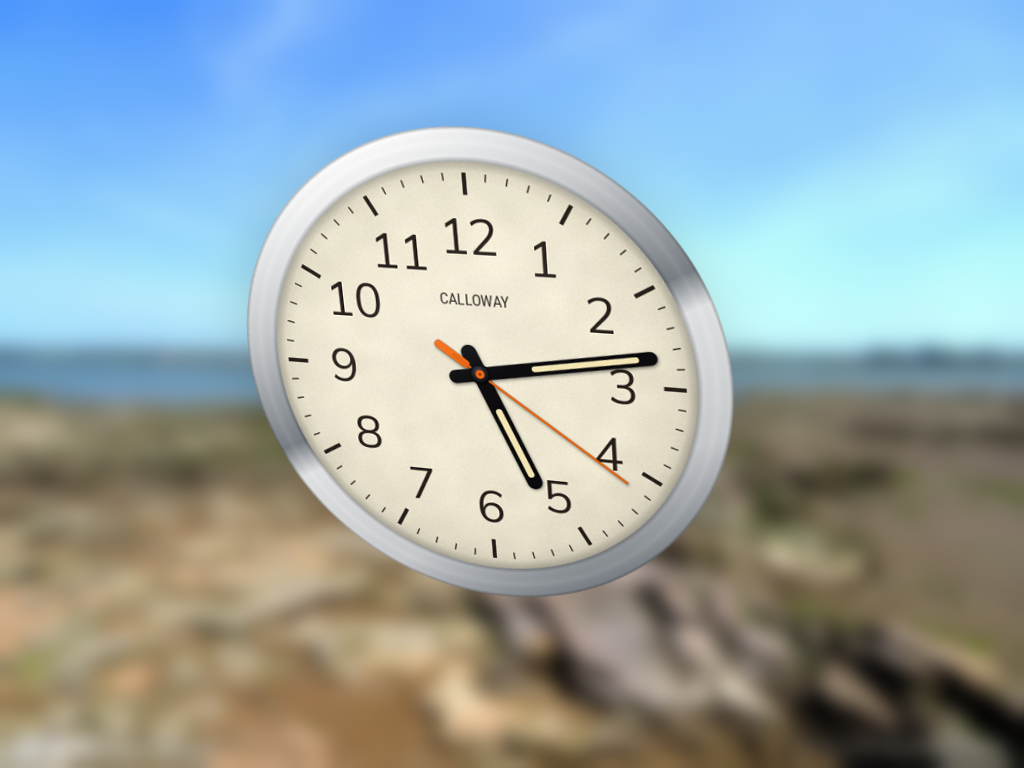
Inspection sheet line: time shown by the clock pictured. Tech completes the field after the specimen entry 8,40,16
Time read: 5,13,21
